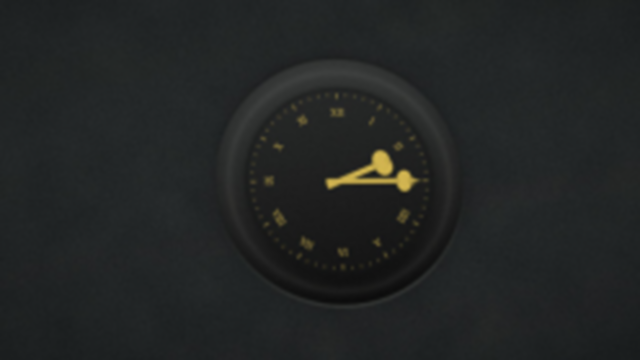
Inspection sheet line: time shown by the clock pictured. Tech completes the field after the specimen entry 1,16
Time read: 2,15
